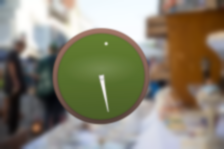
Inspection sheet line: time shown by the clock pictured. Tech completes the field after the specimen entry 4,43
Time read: 5,27
